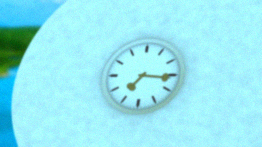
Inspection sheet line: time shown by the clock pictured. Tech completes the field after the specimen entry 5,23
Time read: 7,16
